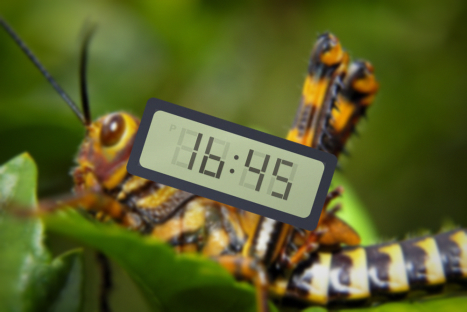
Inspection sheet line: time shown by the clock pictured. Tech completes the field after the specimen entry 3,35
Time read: 16,45
